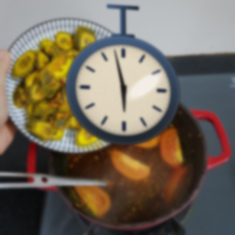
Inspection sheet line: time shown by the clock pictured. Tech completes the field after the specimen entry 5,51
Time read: 5,58
